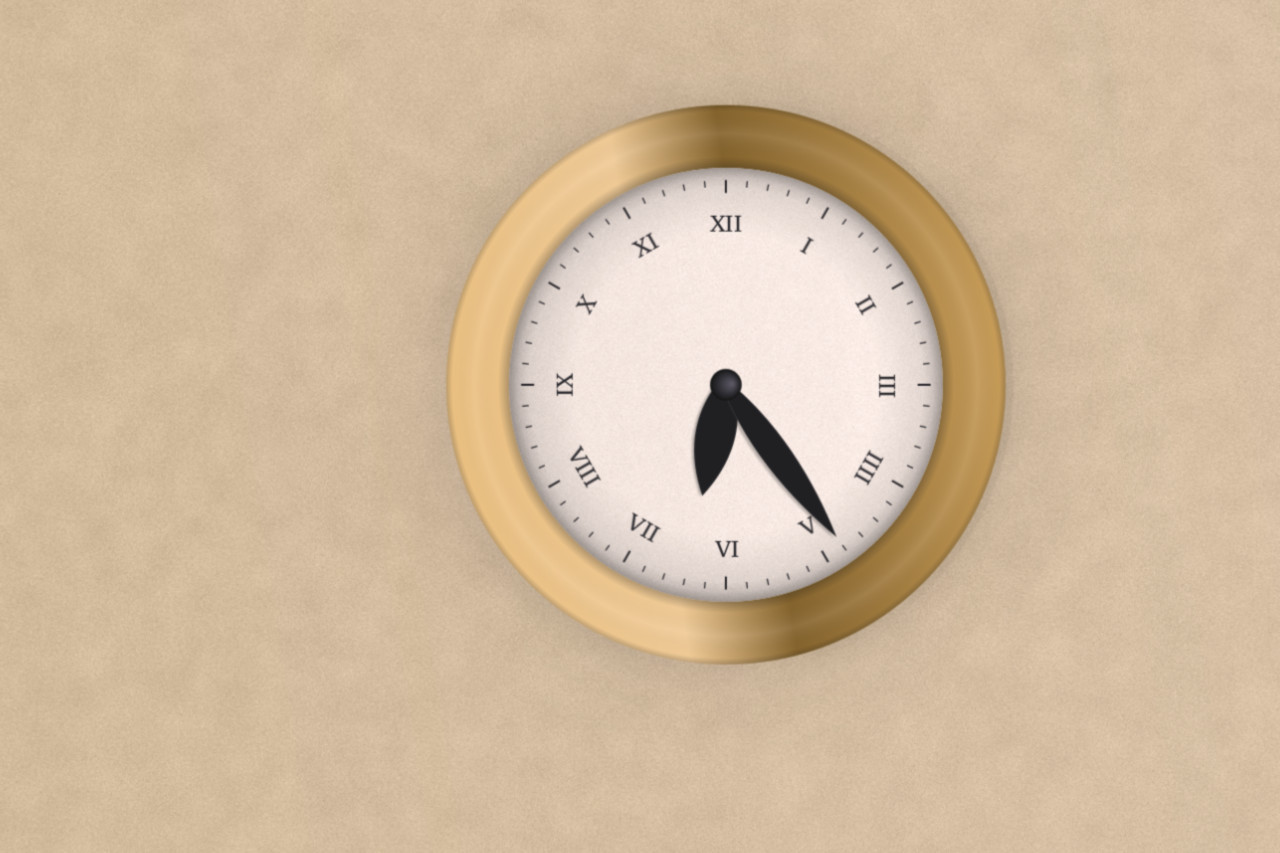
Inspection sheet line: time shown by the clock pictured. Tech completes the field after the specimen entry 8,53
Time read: 6,24
